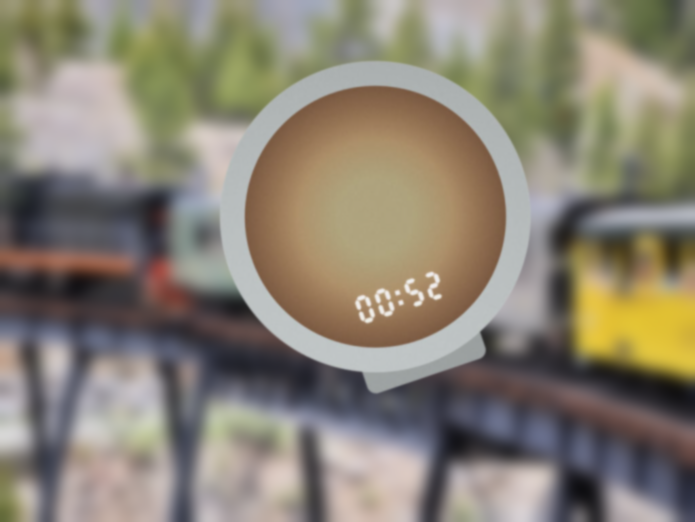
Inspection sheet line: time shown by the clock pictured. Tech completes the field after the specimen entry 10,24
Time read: 0,52
